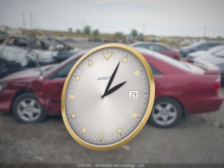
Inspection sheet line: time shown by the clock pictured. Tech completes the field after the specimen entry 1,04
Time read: 2,04
